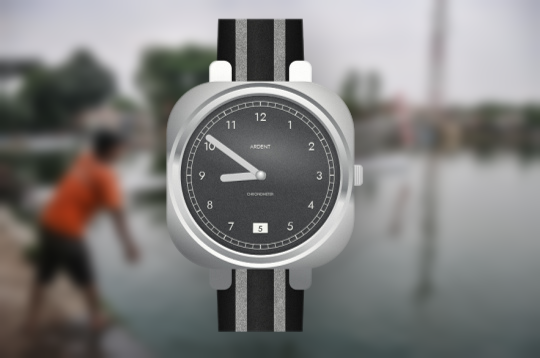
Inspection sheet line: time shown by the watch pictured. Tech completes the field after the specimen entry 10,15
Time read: 8,51
